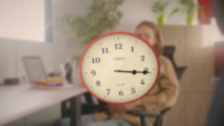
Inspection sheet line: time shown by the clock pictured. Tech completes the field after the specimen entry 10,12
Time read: 3,16
